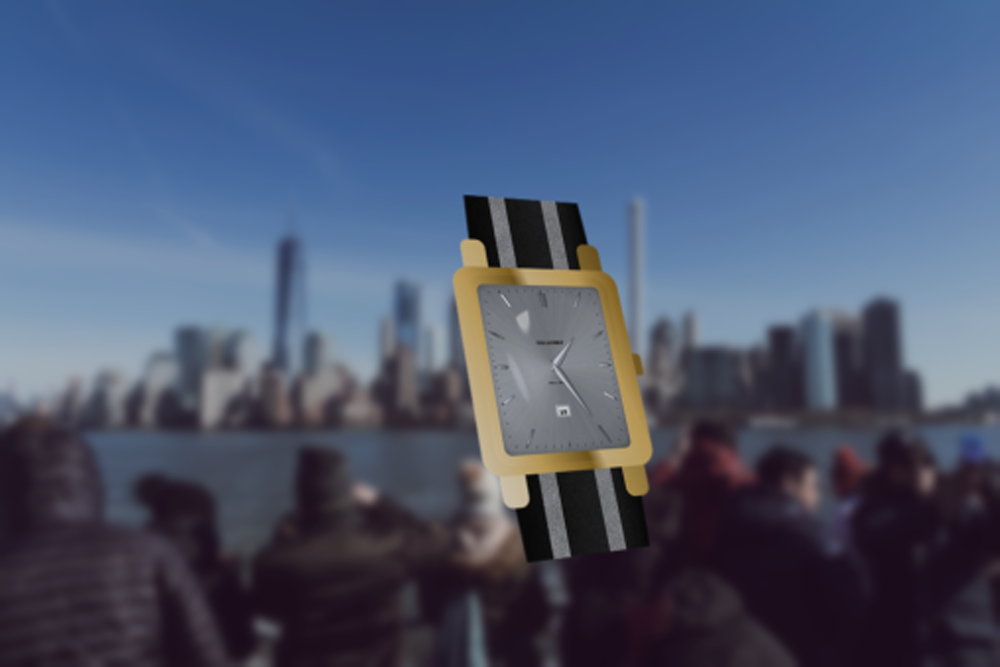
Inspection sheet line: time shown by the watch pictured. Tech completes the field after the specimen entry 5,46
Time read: 1,25
